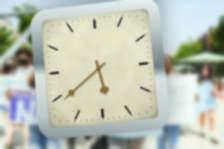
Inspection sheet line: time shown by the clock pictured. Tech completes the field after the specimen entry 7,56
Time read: 5,39
